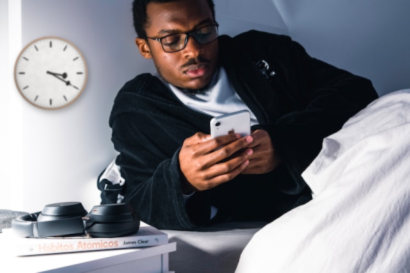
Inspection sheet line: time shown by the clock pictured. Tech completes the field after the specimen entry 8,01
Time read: 3,20
